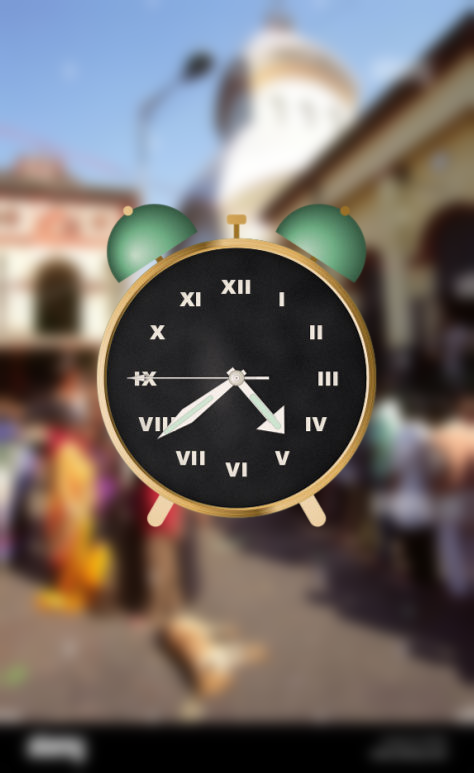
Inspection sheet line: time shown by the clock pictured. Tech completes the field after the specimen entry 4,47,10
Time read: 4,38,45
